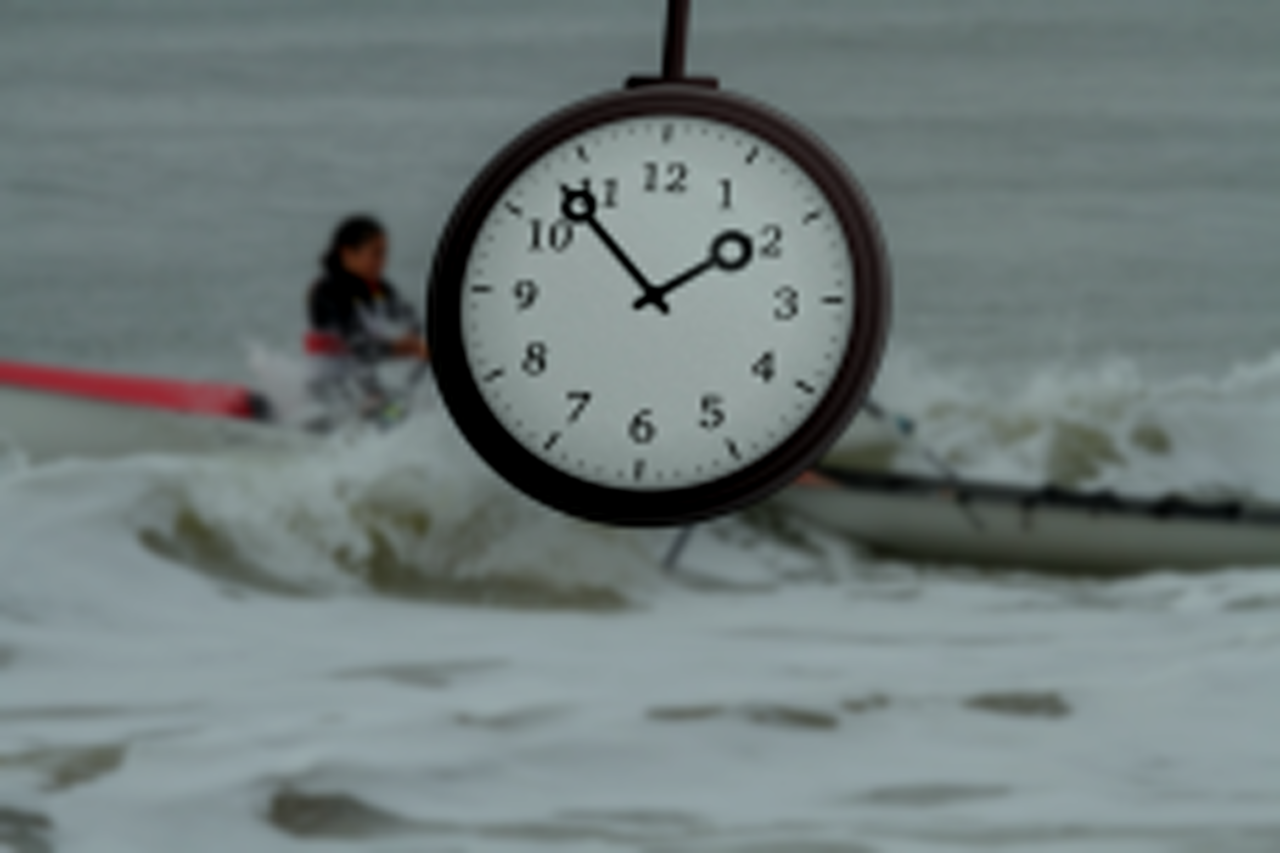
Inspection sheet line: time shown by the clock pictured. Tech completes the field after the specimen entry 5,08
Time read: 1,53
